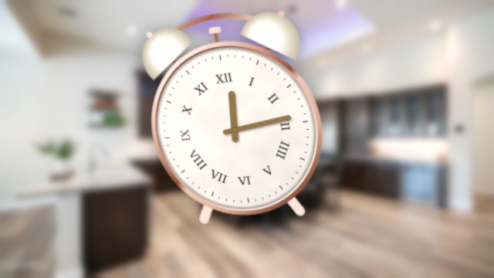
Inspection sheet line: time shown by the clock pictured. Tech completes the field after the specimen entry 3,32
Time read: 12,14
